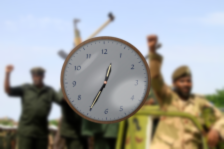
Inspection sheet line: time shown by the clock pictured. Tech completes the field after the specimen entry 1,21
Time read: 12,35
